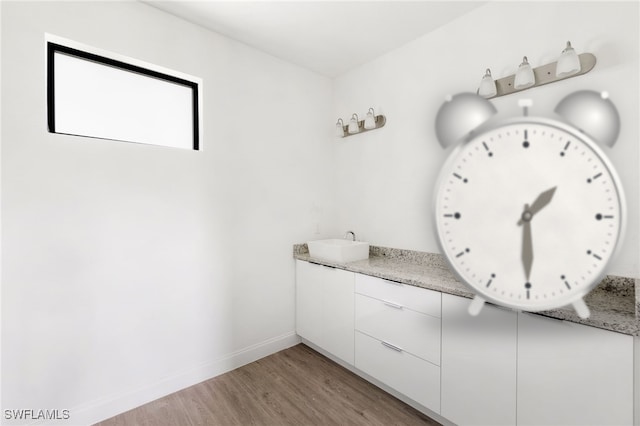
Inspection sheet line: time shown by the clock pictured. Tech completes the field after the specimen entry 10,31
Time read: 1,30
